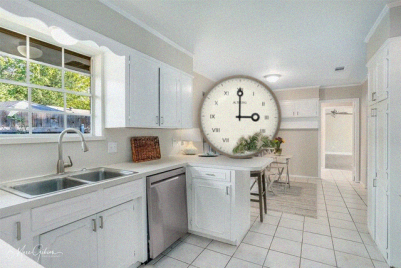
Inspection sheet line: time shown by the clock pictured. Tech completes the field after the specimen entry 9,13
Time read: 3,00
